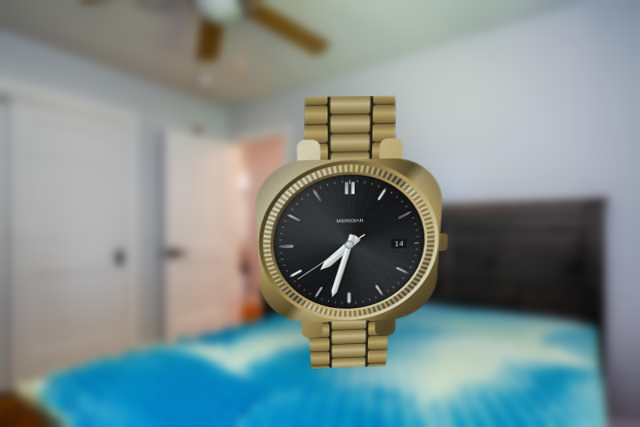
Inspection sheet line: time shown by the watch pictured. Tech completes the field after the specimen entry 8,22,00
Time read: 7,32,39
